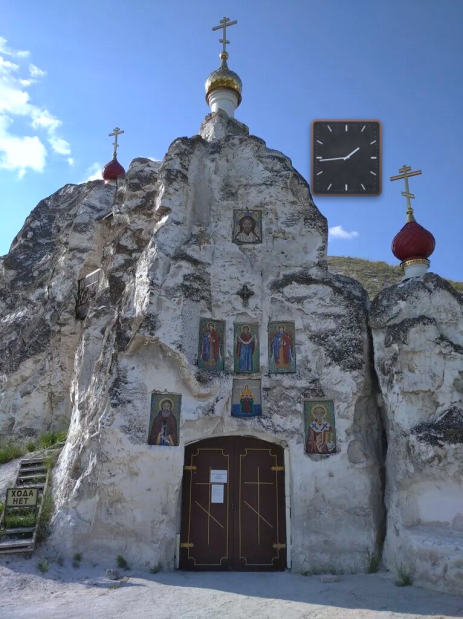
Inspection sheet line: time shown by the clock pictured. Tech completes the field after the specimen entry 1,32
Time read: 1,44
